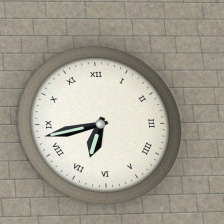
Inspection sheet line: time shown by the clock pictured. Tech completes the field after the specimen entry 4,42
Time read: 6,43
